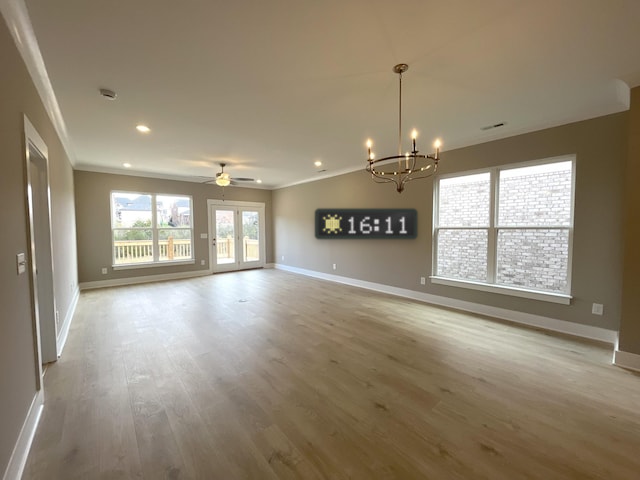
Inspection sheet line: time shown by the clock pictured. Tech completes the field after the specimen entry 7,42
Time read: 16,11
